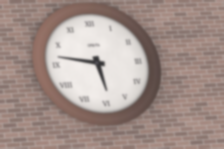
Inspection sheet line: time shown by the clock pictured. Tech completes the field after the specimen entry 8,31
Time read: 5,47
